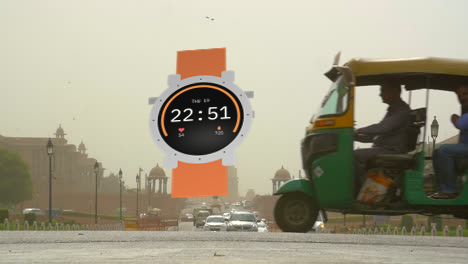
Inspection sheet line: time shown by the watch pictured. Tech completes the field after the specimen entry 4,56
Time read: 22,51
